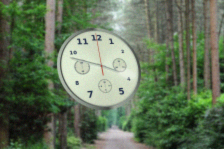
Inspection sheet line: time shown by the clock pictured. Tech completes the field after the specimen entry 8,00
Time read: 3,48
